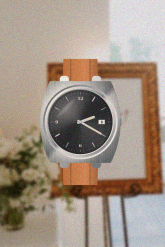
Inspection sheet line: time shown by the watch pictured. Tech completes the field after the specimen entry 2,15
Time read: 2,20
